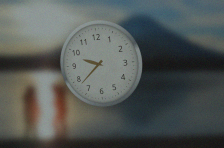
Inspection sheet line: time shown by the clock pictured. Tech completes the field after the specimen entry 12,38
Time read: 9,38
